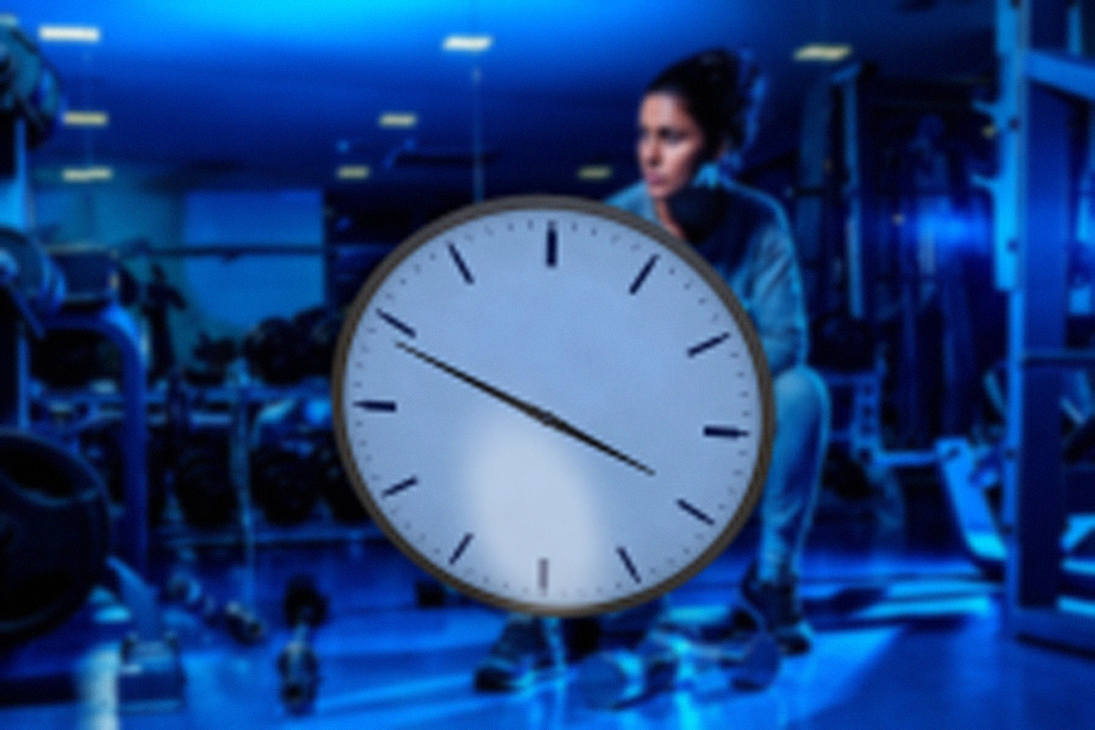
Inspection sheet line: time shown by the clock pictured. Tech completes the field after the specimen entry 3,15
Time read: 3,49
